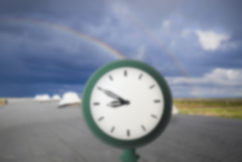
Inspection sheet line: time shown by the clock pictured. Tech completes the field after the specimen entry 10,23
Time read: 8,50
